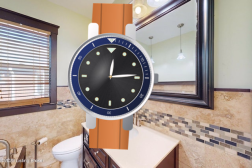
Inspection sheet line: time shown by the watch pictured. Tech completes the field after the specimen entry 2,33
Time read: 12,14
